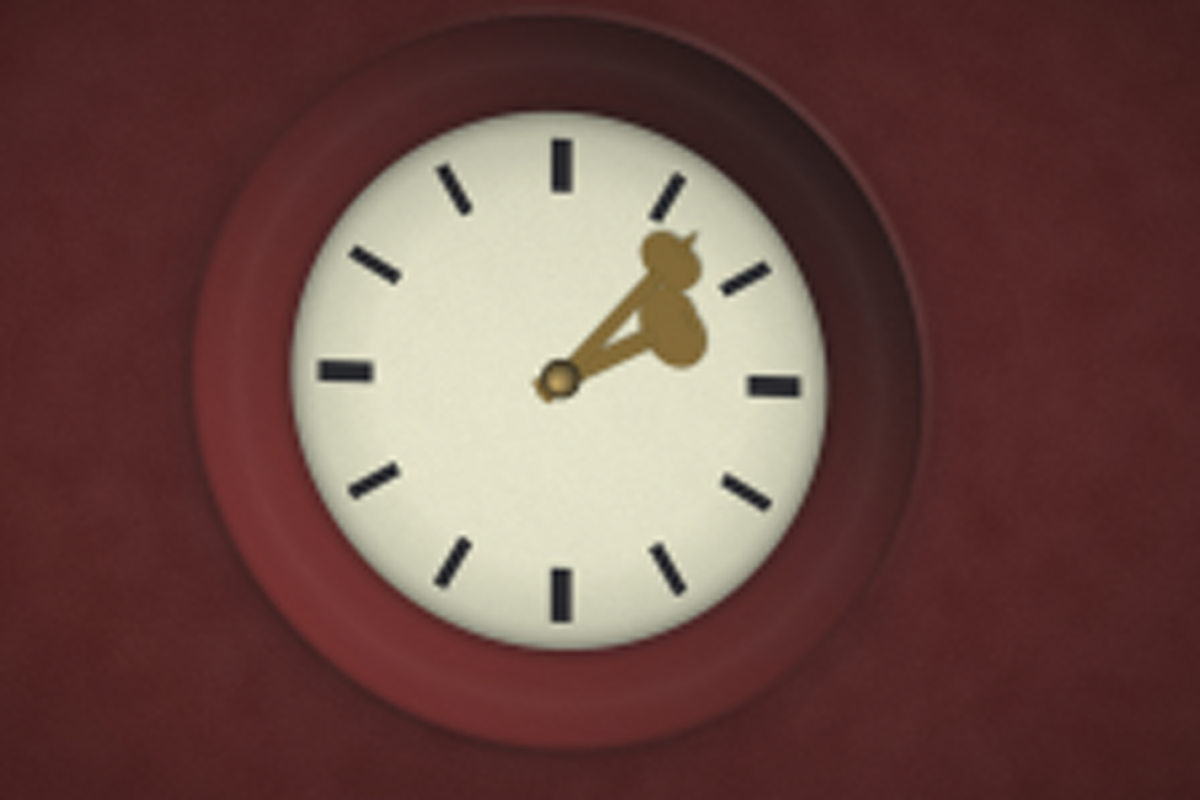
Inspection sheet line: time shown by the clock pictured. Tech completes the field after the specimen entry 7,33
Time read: 2,07
